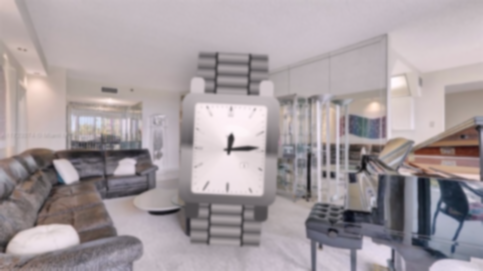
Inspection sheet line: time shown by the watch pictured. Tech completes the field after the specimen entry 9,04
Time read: 12,14
